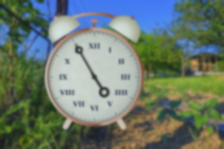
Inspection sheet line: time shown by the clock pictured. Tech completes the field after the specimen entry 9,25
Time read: 4,55
